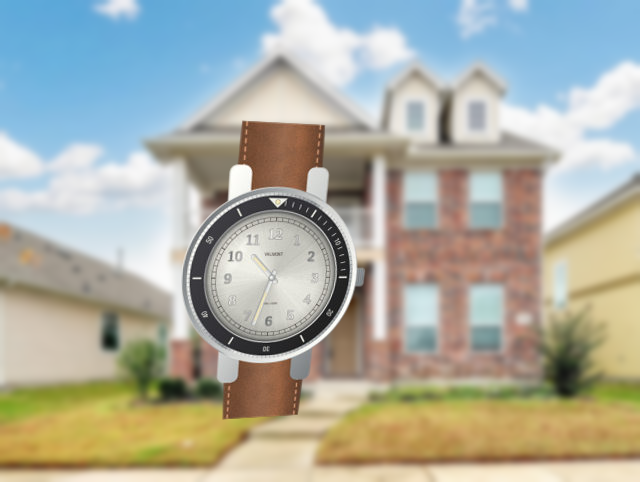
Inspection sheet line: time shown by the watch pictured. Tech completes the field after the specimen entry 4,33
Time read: 10,33
